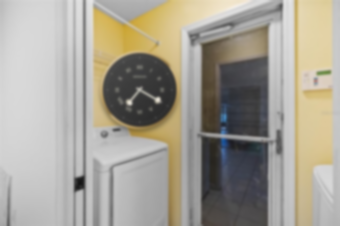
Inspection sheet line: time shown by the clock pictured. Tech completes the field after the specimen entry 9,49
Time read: 7,20
